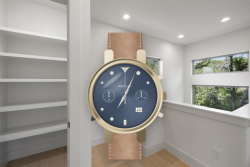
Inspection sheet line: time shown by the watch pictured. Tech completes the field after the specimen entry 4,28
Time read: 7,04
